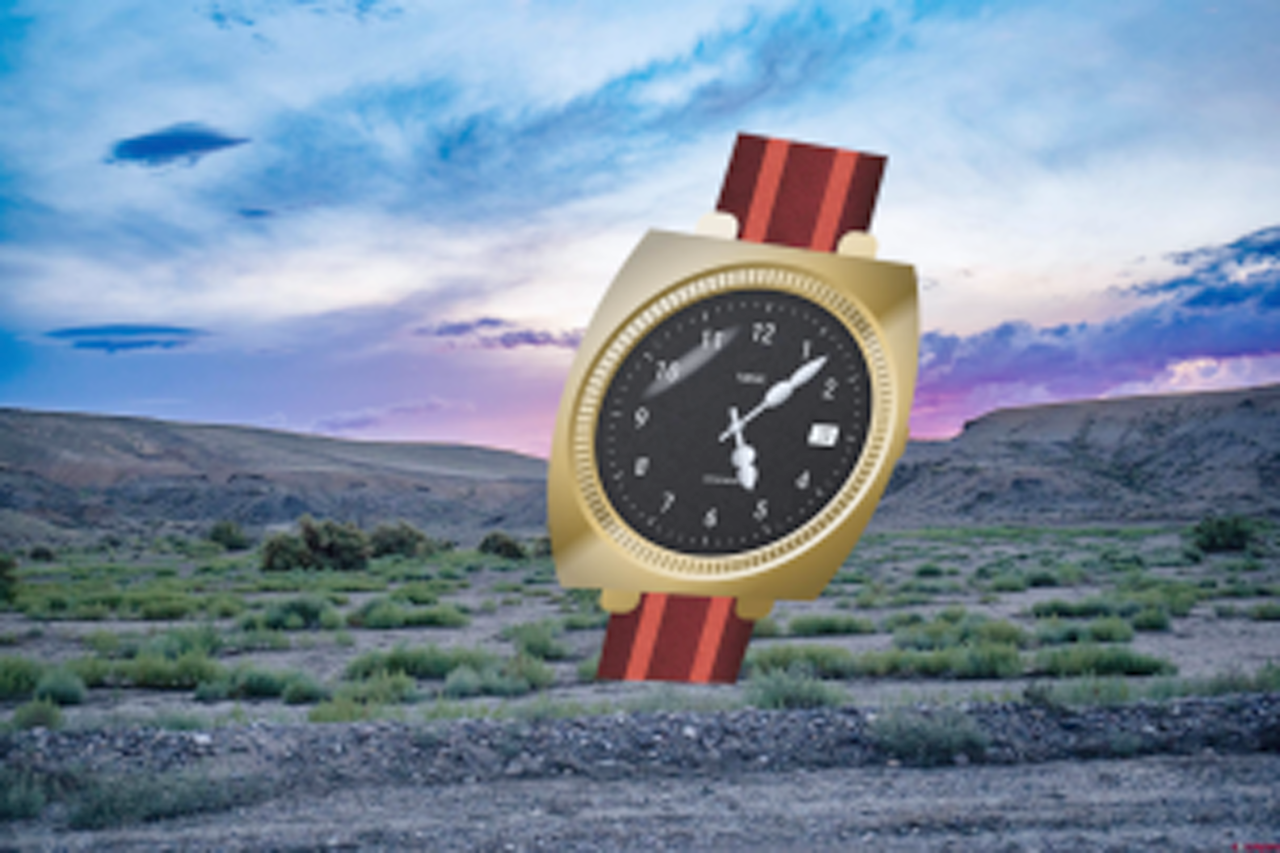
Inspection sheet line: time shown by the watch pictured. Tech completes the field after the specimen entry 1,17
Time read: 5,07
